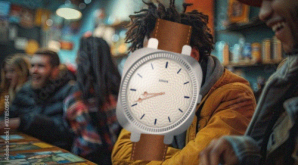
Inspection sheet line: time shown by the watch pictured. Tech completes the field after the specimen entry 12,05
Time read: 8,41
